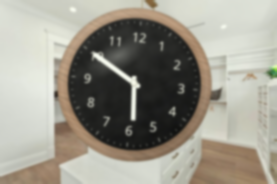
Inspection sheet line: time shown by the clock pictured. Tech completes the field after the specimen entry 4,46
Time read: 5,50
